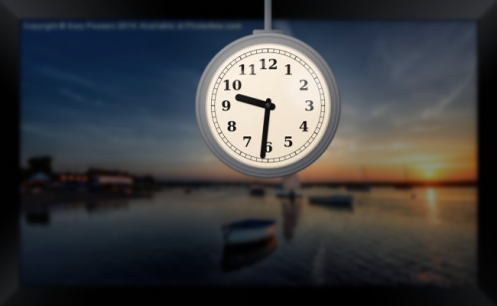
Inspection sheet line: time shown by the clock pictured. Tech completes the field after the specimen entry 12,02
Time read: 9,31
